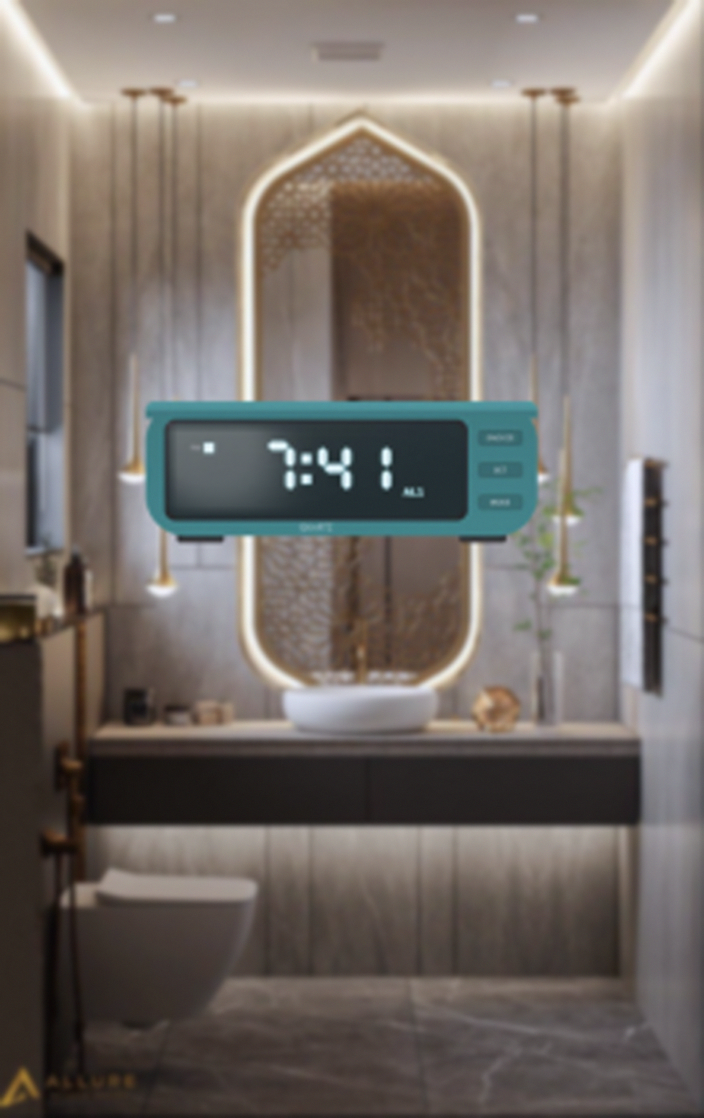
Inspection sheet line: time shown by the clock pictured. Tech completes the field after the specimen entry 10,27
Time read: 7,41
